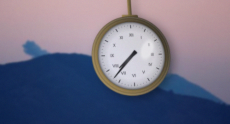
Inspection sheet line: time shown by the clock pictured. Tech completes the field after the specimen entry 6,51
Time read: 7,37
